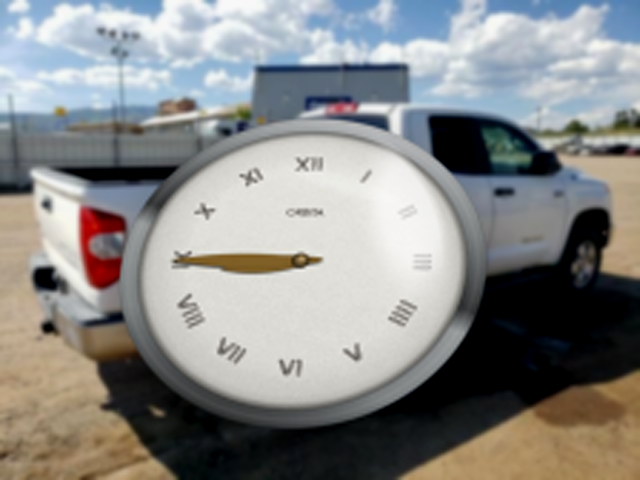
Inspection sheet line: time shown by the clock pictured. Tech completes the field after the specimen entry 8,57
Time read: 8,45
